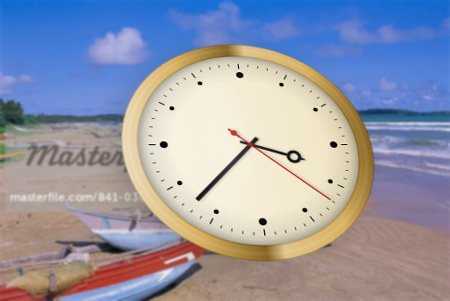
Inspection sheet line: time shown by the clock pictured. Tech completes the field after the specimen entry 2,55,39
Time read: 3,37,22
